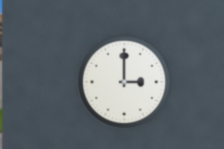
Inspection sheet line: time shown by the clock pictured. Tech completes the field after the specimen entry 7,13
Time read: 3,00
